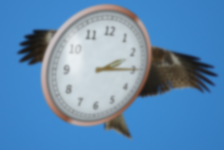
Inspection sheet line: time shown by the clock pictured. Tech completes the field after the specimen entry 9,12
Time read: 2,15
